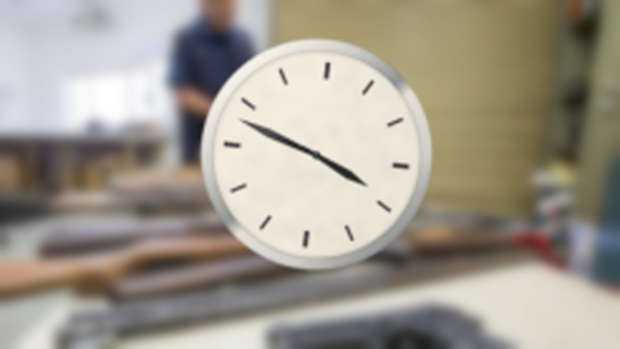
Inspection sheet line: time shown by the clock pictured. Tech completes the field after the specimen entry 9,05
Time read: 3,48
